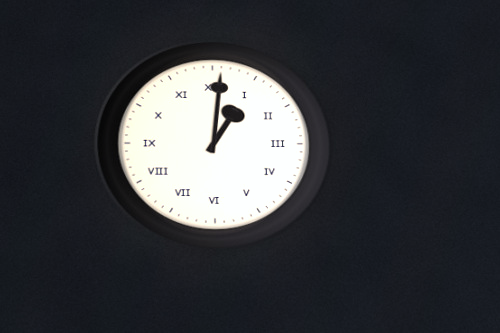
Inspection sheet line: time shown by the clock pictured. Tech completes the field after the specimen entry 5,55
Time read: 1,01
